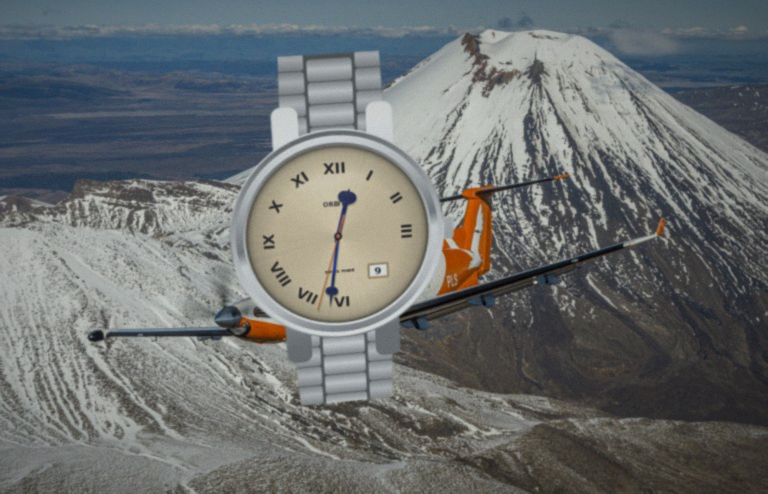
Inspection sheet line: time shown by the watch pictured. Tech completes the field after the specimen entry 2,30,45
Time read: 12,31,33
